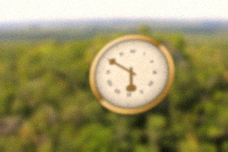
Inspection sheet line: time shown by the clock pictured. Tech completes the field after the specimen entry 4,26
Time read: 5,50
